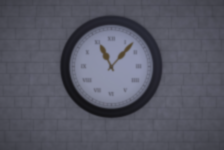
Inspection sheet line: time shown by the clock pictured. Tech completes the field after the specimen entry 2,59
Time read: 11,07
